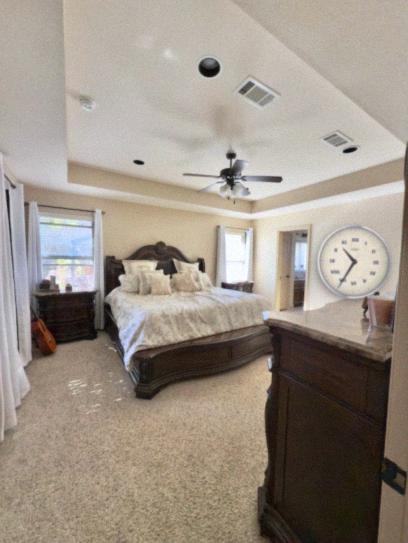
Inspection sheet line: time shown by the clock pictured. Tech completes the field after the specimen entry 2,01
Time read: 10,35
